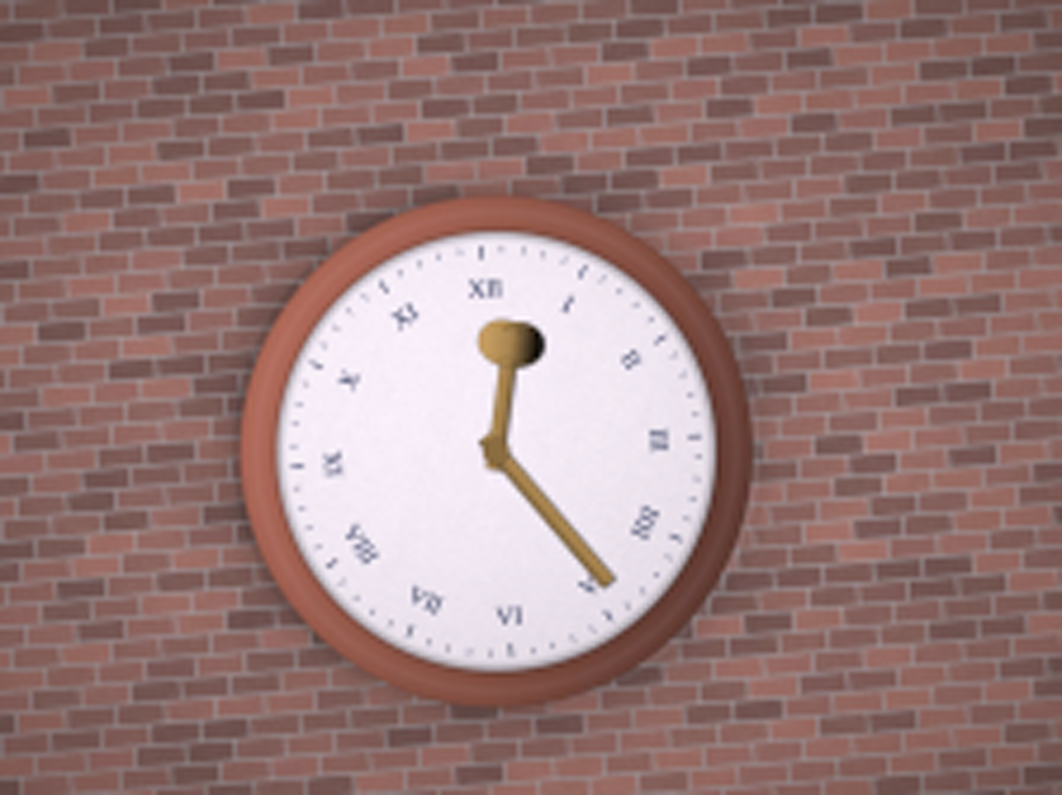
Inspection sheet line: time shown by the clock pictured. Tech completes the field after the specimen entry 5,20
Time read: 12,24
